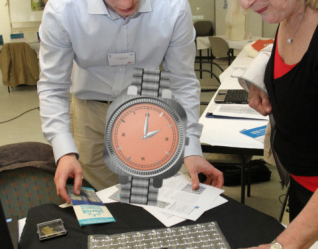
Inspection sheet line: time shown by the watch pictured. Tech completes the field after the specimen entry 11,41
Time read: 2,00
